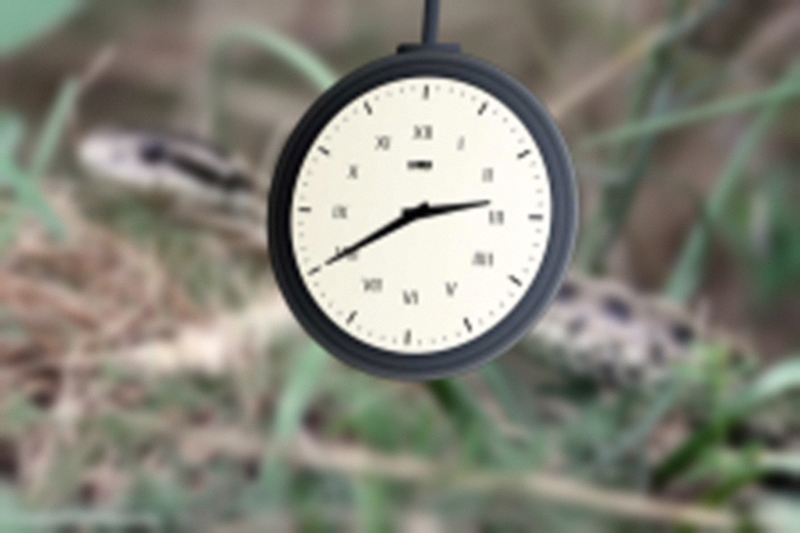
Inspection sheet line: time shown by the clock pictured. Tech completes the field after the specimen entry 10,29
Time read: 2,40
